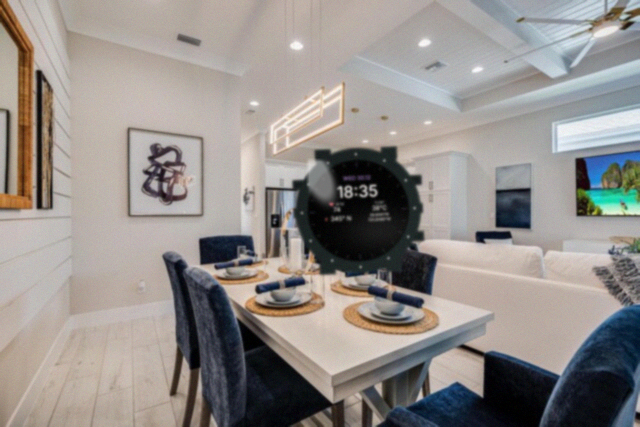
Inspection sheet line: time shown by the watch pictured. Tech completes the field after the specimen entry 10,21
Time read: 18,35
